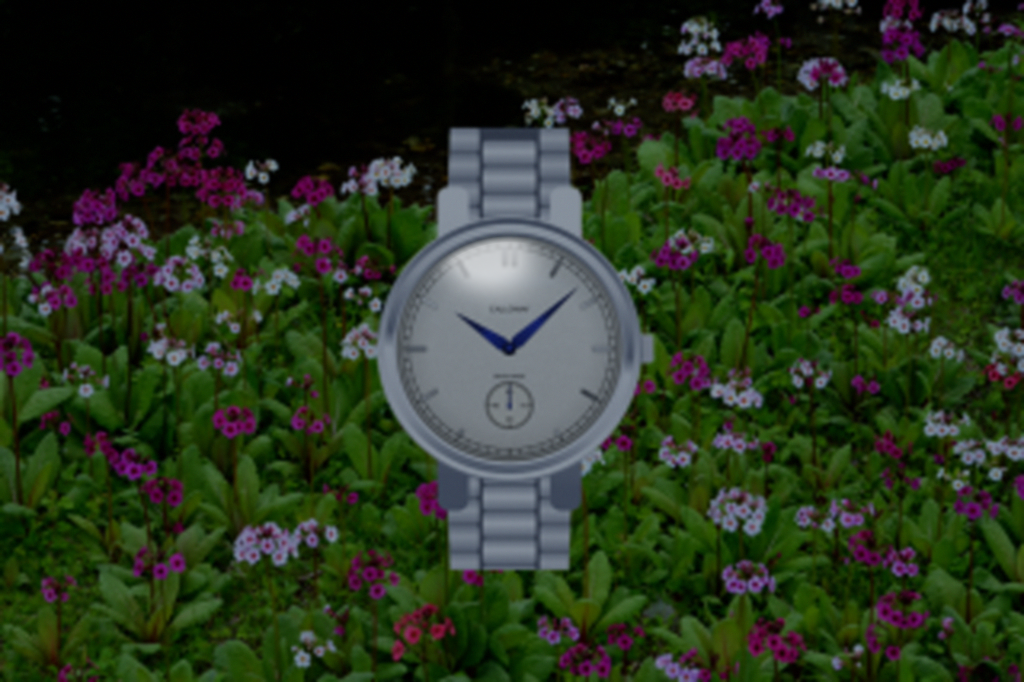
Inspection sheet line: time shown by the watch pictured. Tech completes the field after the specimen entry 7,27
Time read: 10,08
